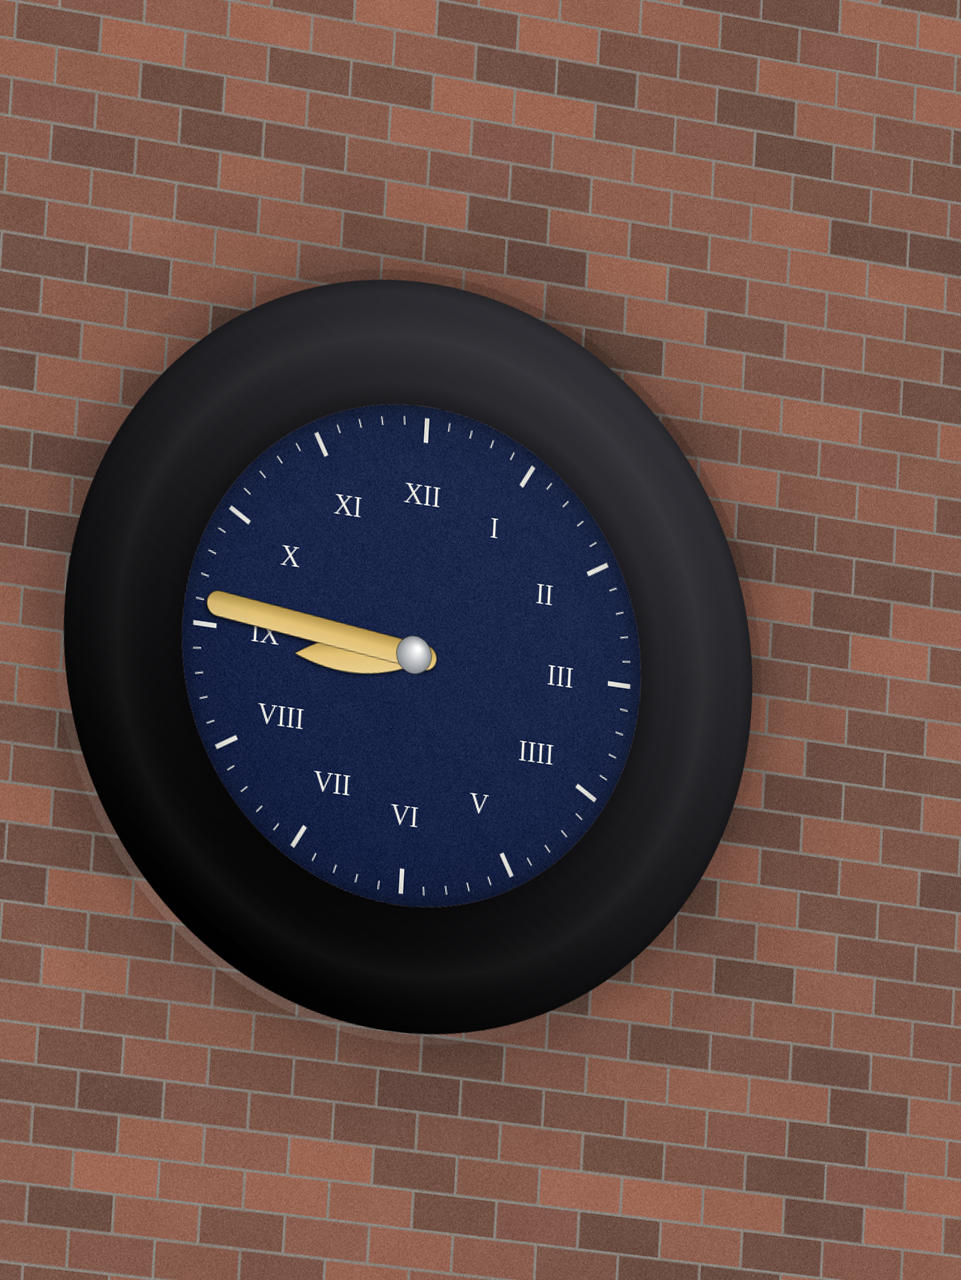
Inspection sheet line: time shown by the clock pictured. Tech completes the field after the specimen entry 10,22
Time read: 8,46
